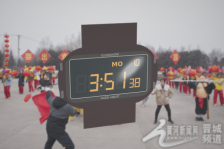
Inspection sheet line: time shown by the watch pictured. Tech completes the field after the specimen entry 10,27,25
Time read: 3,51,38
